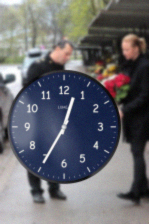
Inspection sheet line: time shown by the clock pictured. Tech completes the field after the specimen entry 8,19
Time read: 12,35
